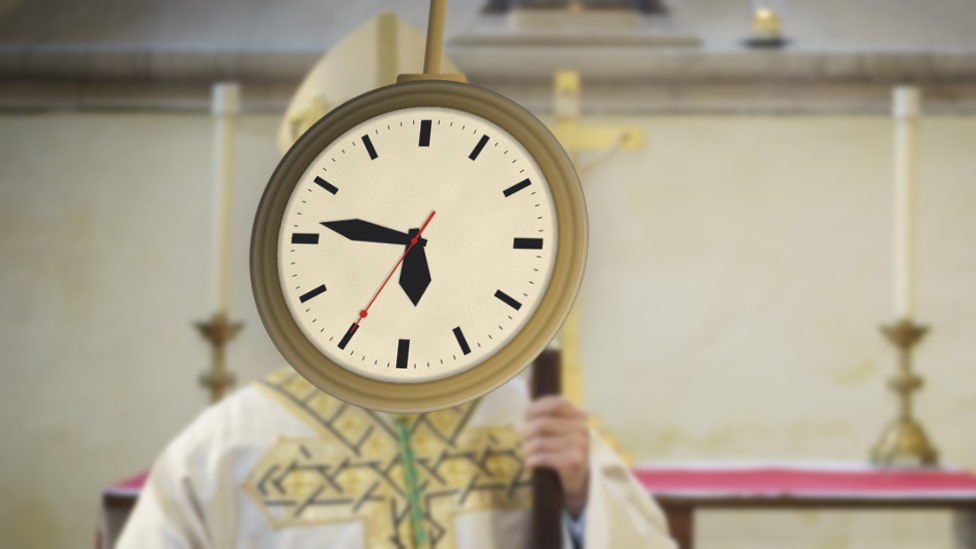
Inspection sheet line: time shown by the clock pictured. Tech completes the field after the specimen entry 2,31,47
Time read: 5,46,35
